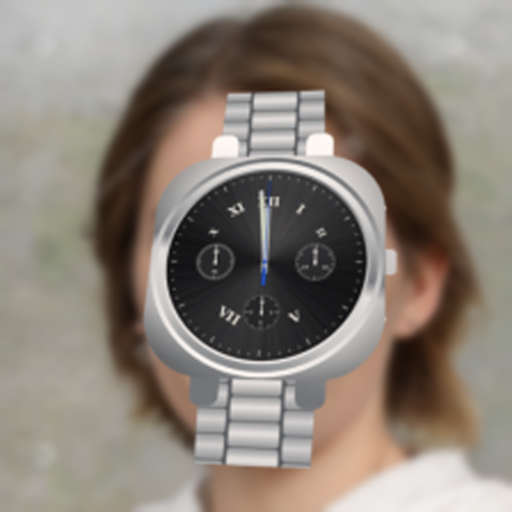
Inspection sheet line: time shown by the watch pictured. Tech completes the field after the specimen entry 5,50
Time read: 11,59
